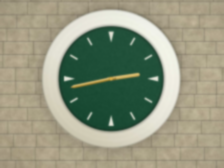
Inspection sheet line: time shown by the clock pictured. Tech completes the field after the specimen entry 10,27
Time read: 2,43
